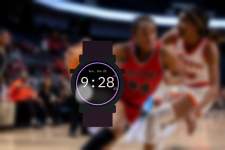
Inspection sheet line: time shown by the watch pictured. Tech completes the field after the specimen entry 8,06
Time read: 9,28
